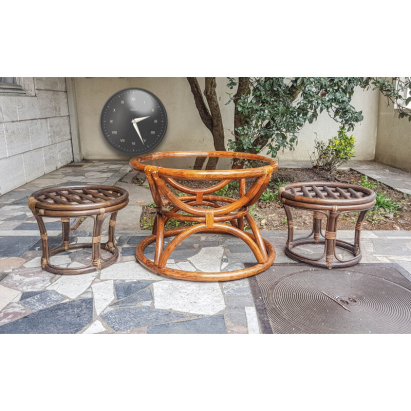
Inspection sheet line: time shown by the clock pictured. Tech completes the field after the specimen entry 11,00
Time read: 2,26
